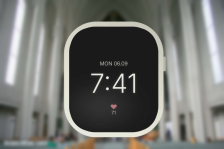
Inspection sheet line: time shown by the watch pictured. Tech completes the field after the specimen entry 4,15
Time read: 7,41
